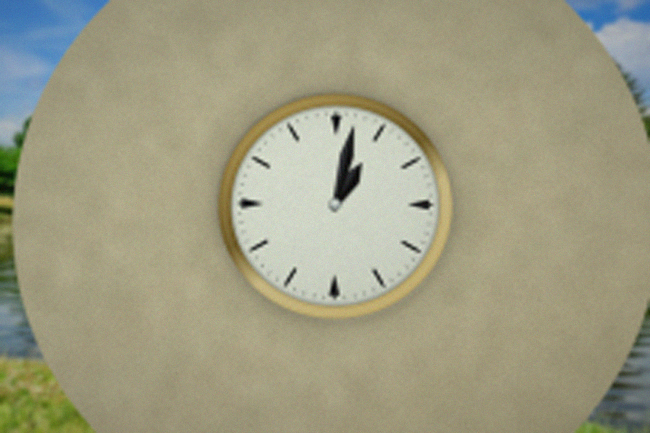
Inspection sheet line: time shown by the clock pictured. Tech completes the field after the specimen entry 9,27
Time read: 1,02
